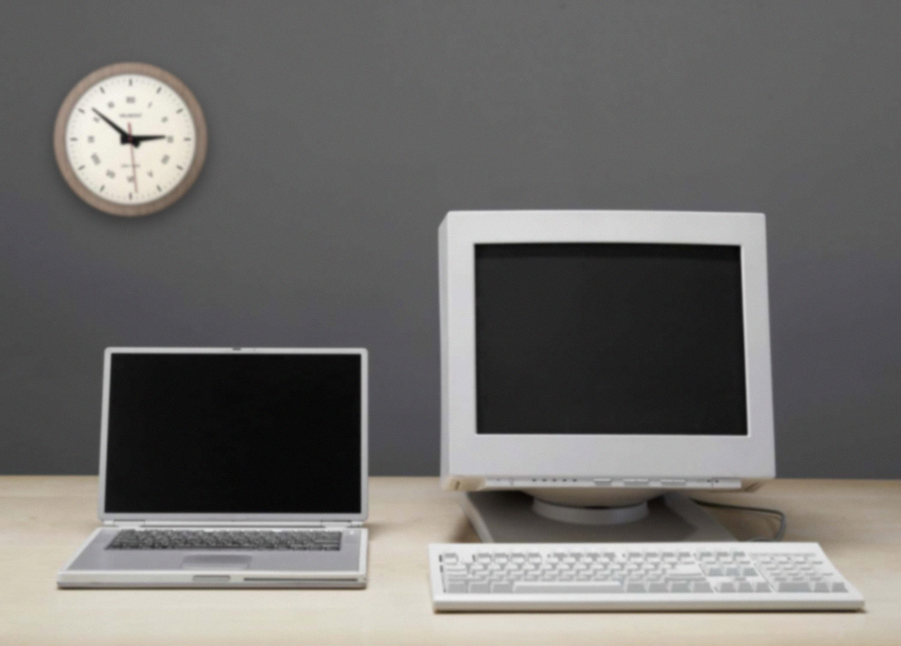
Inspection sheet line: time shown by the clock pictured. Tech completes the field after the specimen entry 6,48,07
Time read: 2,51,29
